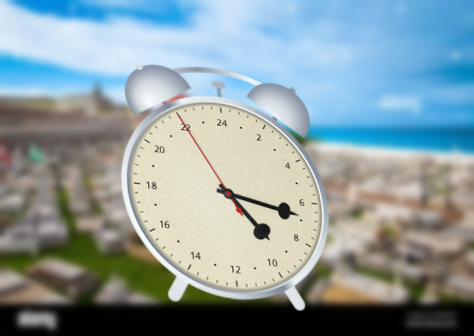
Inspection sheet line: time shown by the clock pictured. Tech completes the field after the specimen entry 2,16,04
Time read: 9,16,55
